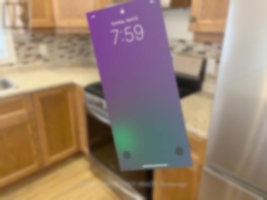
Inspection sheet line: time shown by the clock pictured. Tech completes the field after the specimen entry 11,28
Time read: 7,59
